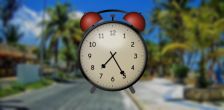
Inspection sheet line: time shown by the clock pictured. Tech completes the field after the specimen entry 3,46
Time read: 7,25
